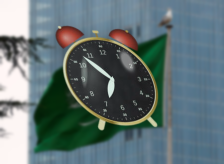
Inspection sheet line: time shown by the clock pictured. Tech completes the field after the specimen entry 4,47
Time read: 6,53
